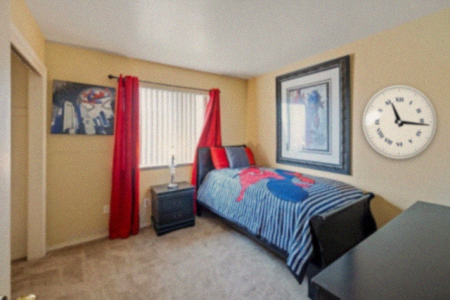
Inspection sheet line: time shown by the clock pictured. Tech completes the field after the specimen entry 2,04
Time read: 11,16
